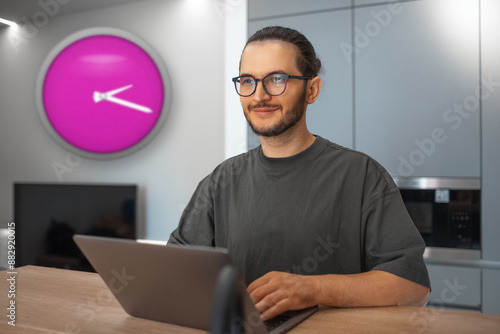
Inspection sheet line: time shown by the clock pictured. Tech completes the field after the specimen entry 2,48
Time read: 2,18
